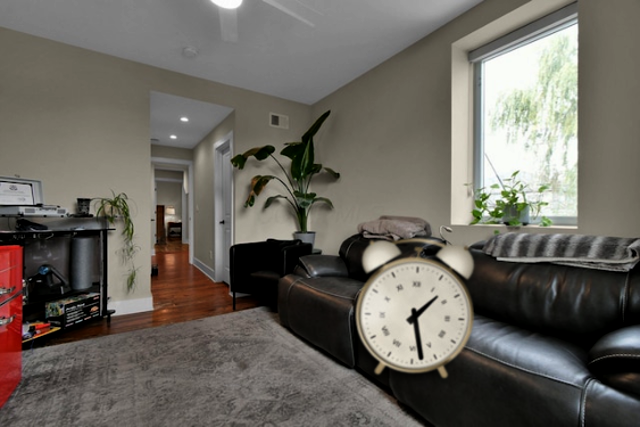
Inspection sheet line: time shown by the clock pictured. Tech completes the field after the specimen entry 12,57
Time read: 1,28
